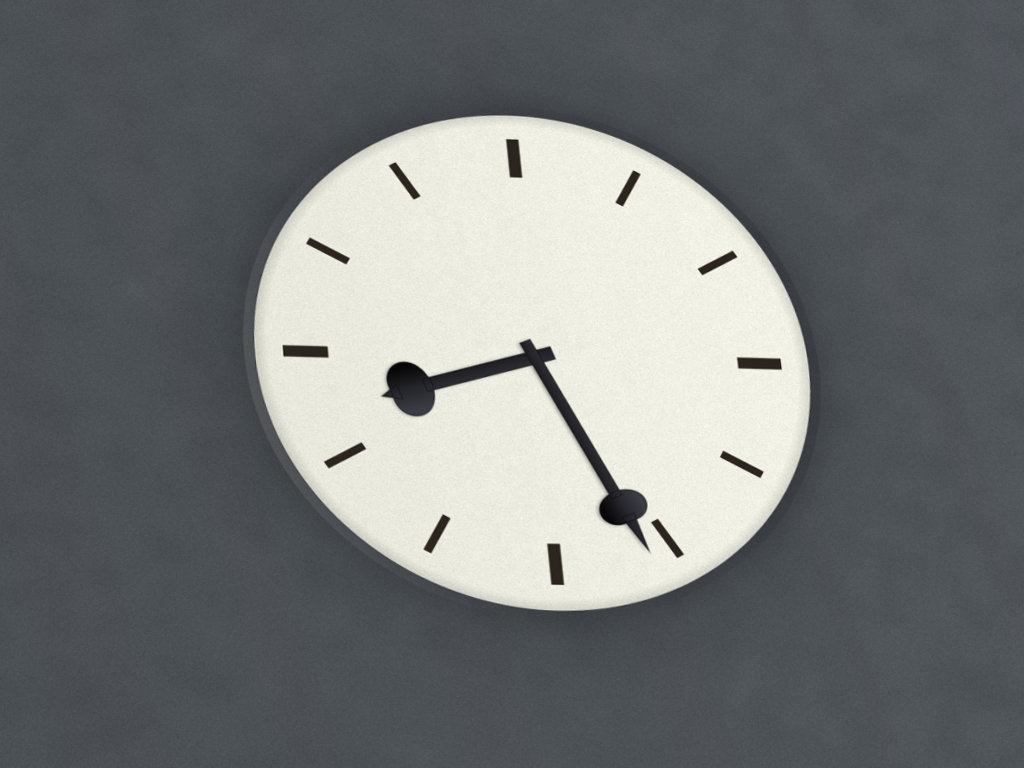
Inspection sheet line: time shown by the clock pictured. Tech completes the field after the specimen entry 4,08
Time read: 8,26
